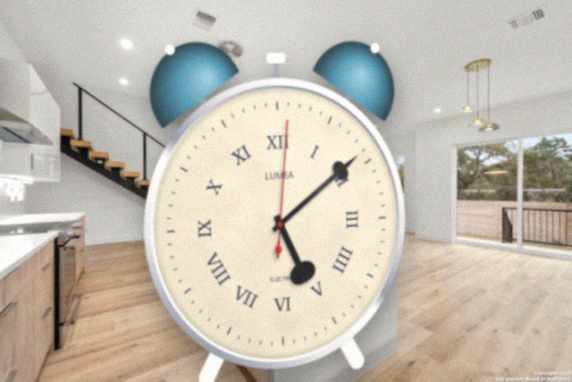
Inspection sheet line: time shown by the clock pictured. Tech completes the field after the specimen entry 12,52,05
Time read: 5,09,01
